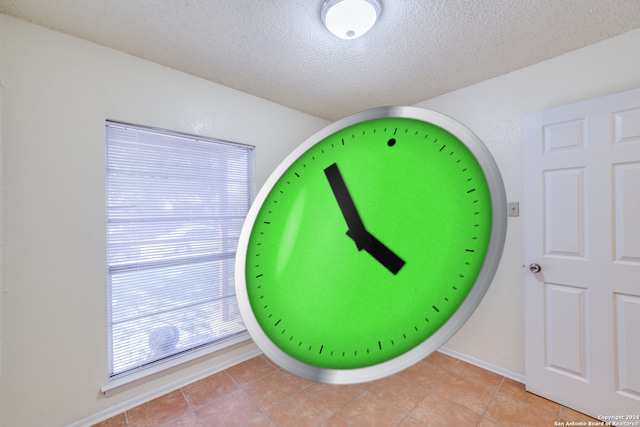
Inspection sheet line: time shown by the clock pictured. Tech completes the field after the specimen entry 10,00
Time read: 3,53
